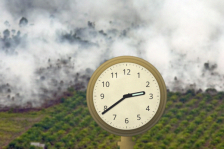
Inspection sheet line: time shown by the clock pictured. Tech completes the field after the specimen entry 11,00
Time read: 2,39
